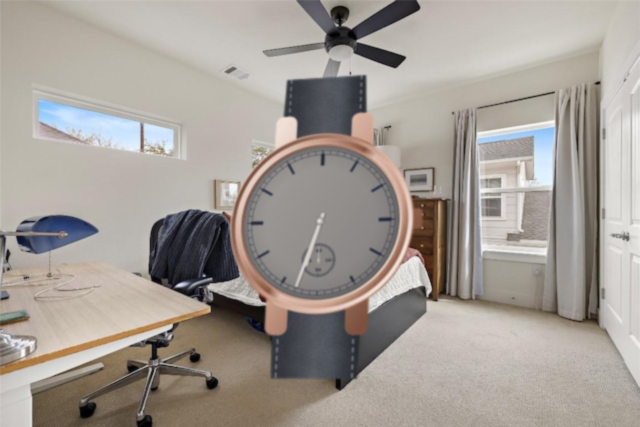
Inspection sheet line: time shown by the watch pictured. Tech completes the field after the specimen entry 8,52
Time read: 6,33
